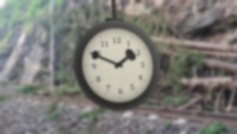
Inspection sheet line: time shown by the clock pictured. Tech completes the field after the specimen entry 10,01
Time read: 1,49
